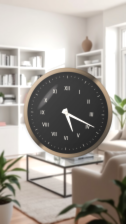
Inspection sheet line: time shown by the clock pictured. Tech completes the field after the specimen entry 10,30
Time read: 5,19
